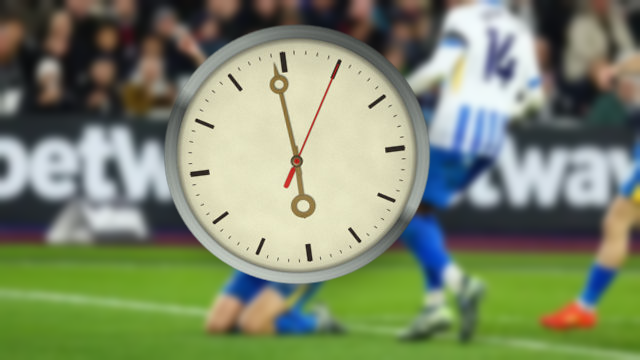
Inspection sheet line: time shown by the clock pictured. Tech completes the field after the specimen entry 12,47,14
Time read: 5,59,05
